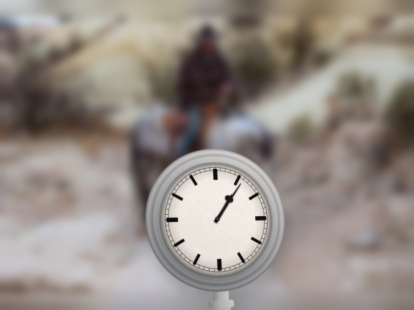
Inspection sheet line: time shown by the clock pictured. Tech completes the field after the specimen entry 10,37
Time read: 1,06
